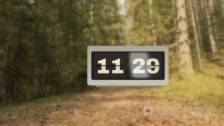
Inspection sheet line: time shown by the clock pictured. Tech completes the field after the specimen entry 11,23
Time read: 11,29
